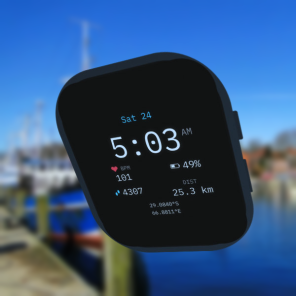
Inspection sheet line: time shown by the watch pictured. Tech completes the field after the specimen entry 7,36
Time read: 5,03
